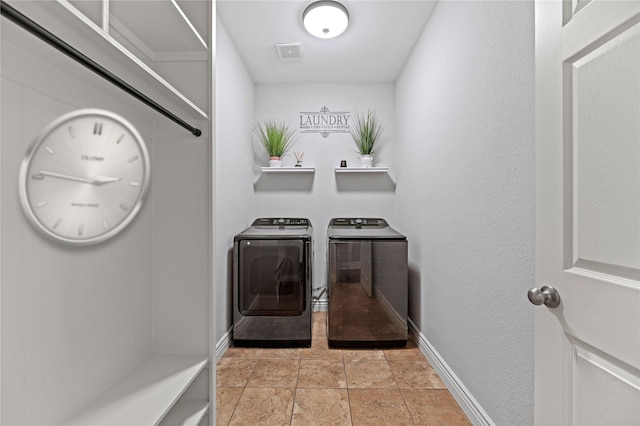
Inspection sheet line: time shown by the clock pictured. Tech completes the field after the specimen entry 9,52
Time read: 2,46
